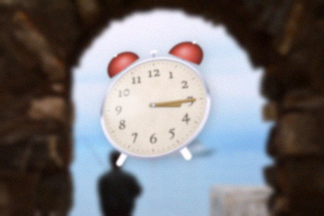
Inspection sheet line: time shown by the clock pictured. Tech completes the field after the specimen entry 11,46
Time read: 3,15
